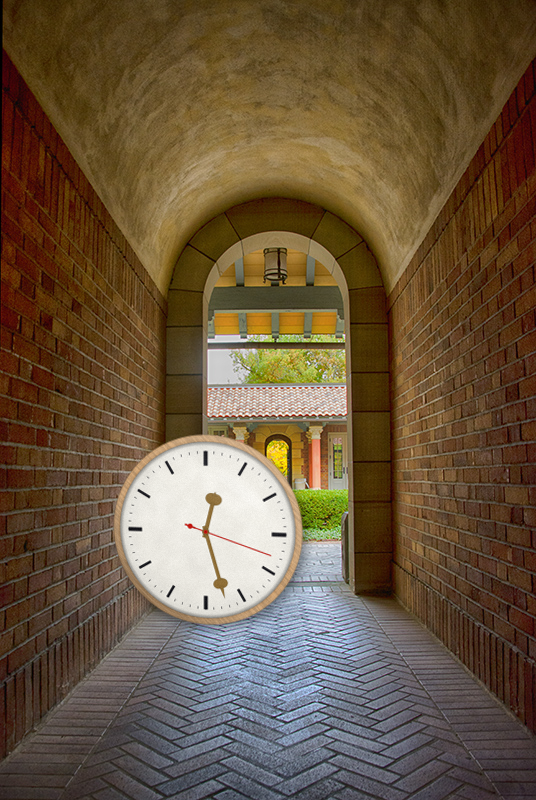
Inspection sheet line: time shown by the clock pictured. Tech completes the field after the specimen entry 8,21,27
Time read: 12,27,18
